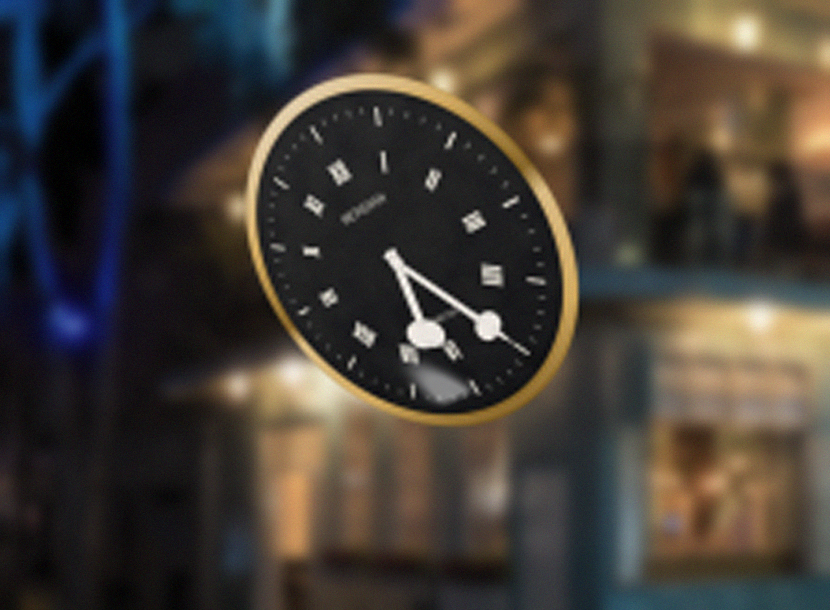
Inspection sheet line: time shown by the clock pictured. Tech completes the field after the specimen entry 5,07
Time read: 6,25
